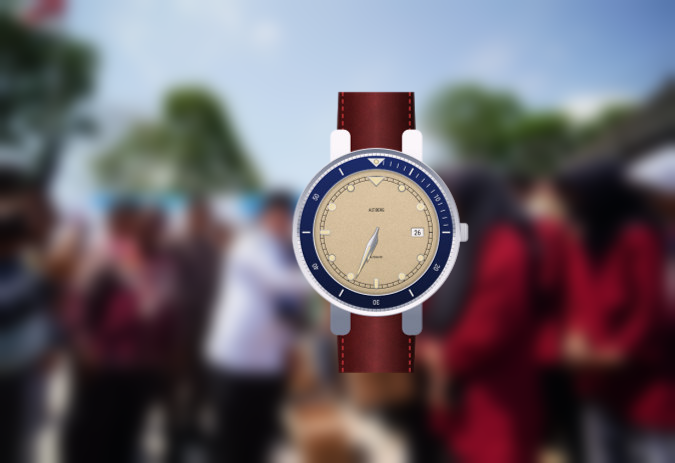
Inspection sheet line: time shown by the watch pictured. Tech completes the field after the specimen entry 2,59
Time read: 6,34
